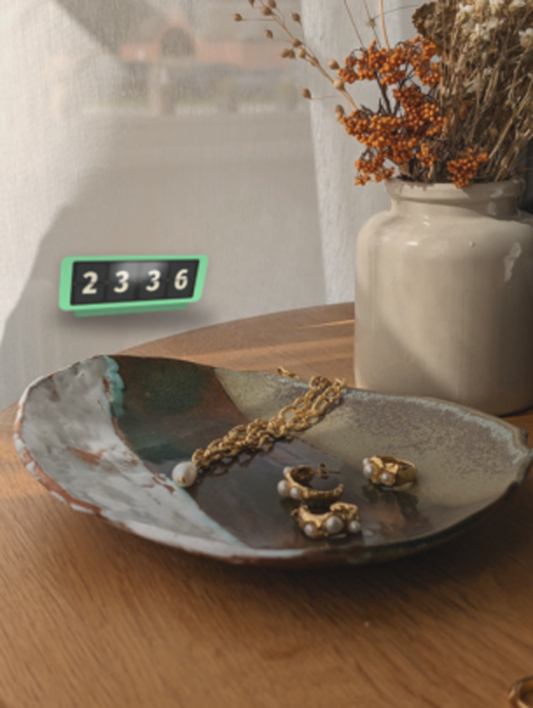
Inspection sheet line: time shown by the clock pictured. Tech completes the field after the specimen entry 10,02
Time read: 23,36
